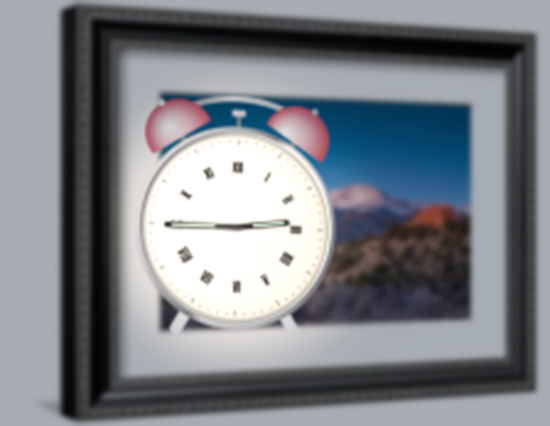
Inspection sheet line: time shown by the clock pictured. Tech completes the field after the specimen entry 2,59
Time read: 2,45
